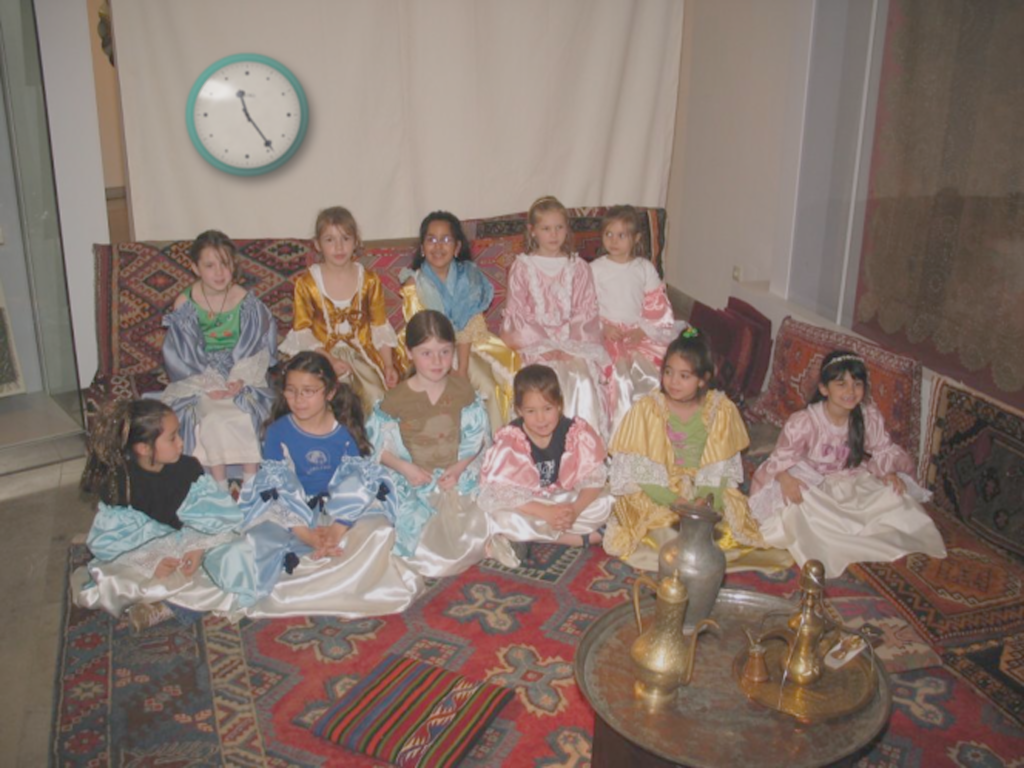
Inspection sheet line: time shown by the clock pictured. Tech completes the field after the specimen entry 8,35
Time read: 11,24
